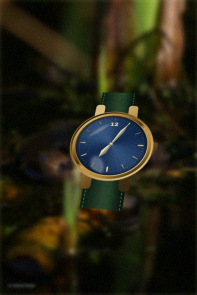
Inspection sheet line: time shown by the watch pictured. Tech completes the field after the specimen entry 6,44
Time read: 7,05
